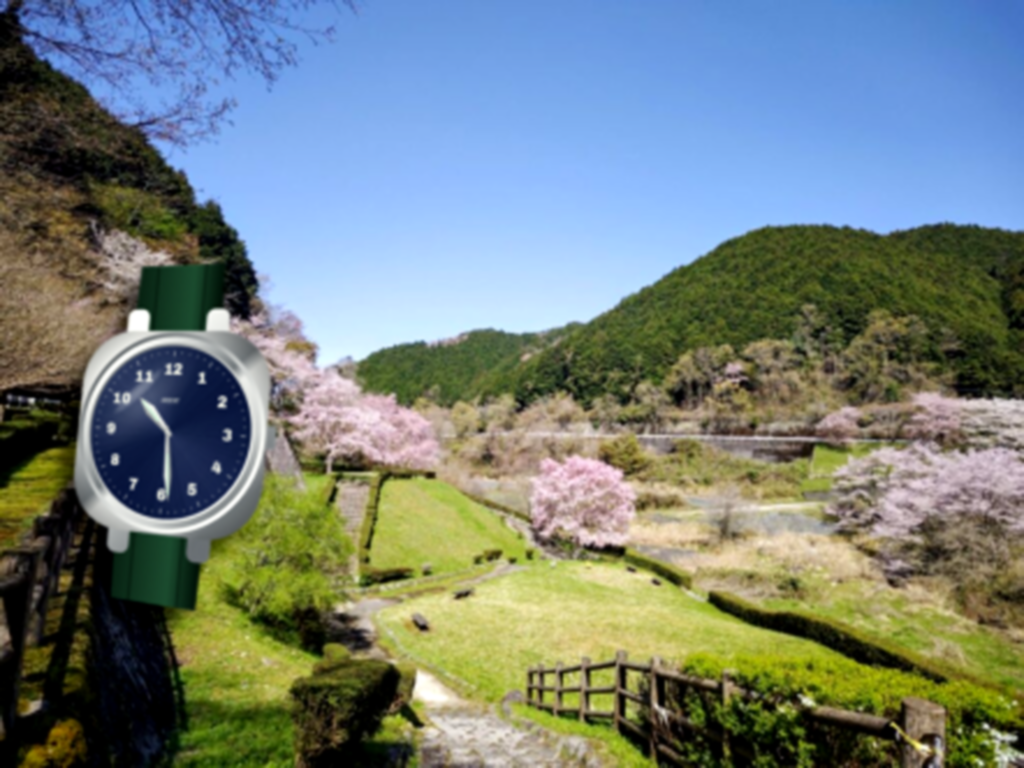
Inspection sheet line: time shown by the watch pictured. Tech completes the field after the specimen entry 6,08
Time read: 10,29
